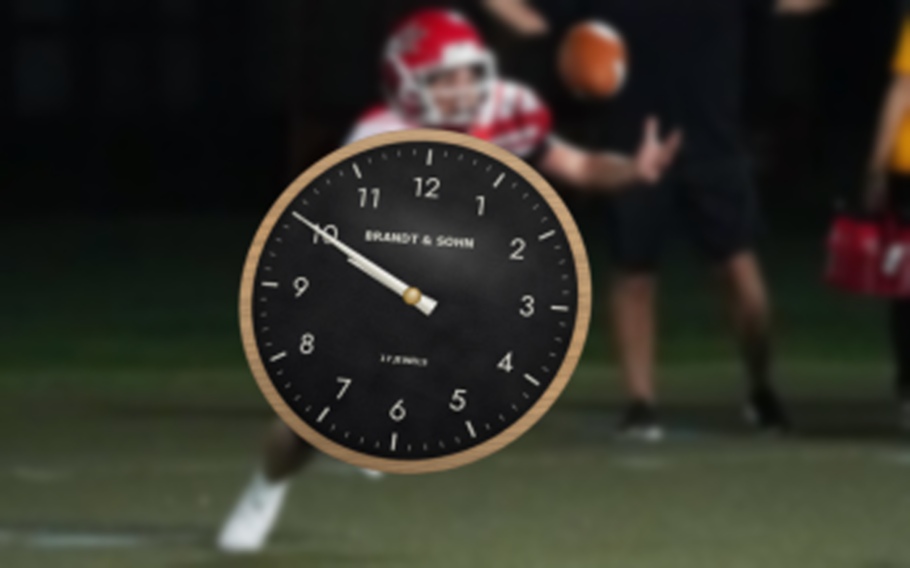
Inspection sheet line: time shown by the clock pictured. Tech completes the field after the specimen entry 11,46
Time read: 9,50
